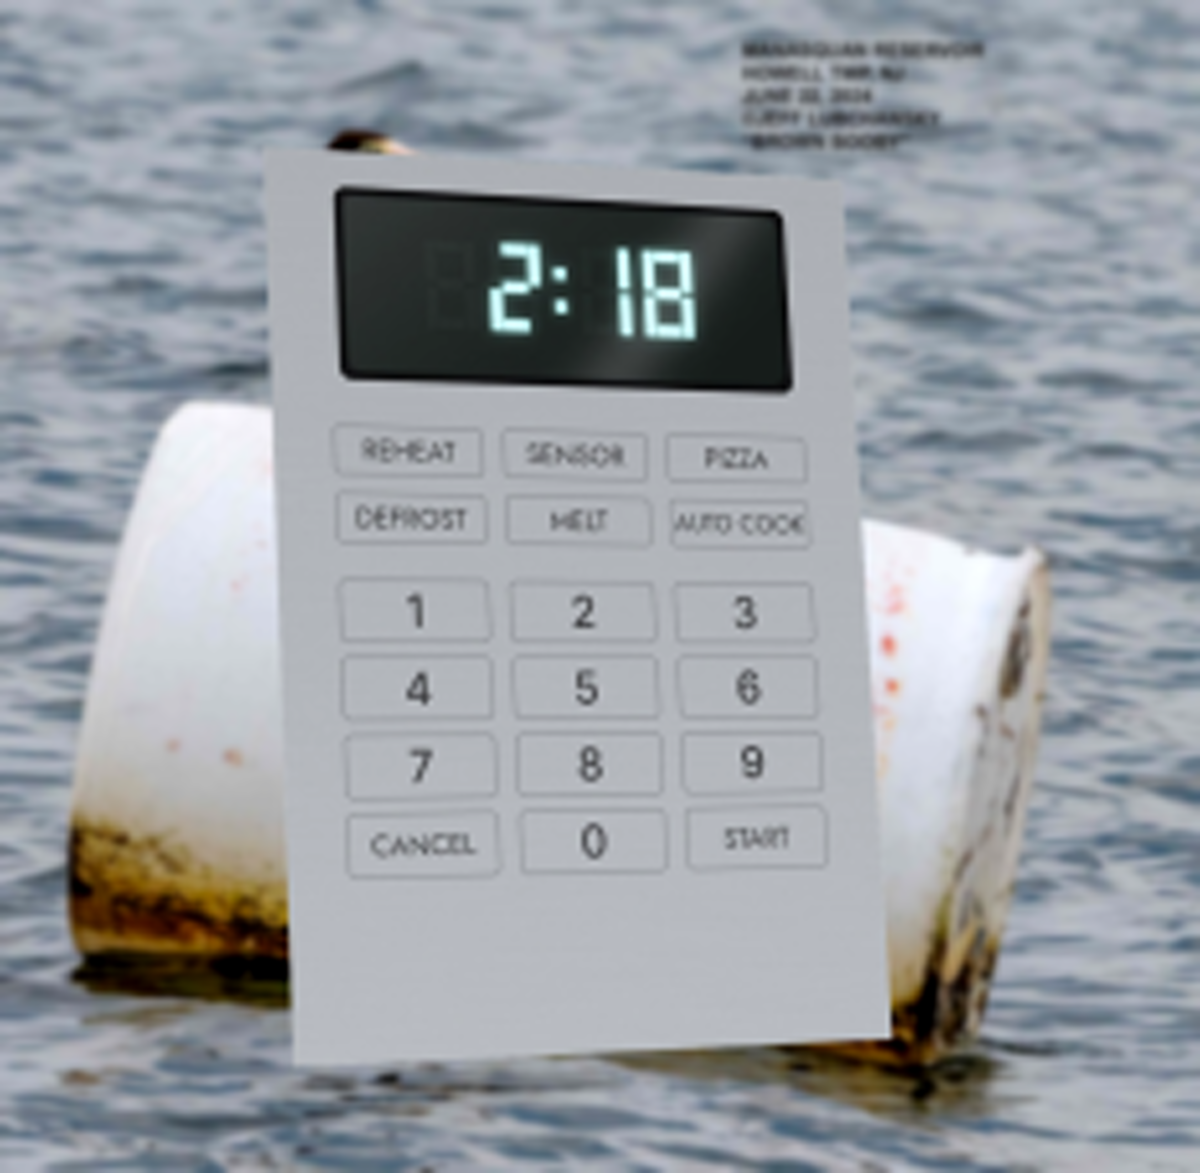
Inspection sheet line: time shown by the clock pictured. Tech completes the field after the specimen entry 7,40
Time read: 2,18
